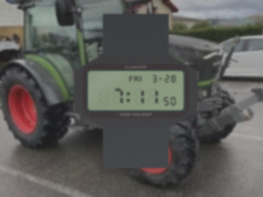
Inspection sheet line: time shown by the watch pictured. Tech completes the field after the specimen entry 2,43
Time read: 7,11
